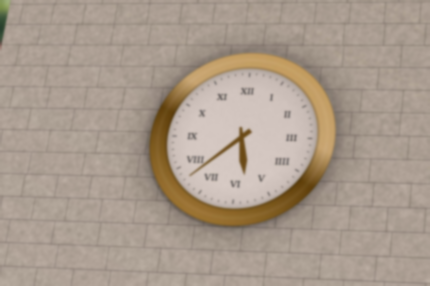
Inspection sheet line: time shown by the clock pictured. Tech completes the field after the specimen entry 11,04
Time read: 5,38
